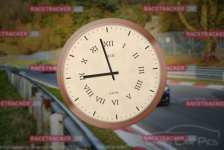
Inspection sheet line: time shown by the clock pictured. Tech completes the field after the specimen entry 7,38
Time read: 8,58
